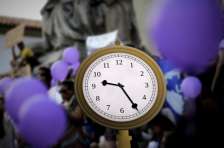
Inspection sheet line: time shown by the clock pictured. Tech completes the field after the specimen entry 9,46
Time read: 9,25
